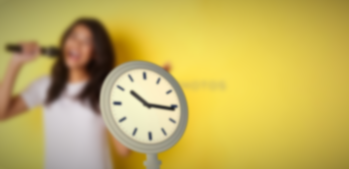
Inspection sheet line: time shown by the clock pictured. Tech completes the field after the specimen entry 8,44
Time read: 10,16
